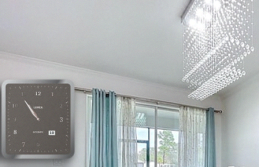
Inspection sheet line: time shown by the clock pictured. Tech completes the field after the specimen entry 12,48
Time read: 10,54
